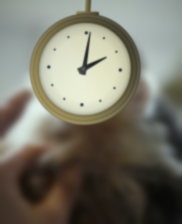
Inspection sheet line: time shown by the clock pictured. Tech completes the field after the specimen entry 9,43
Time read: 2,01
